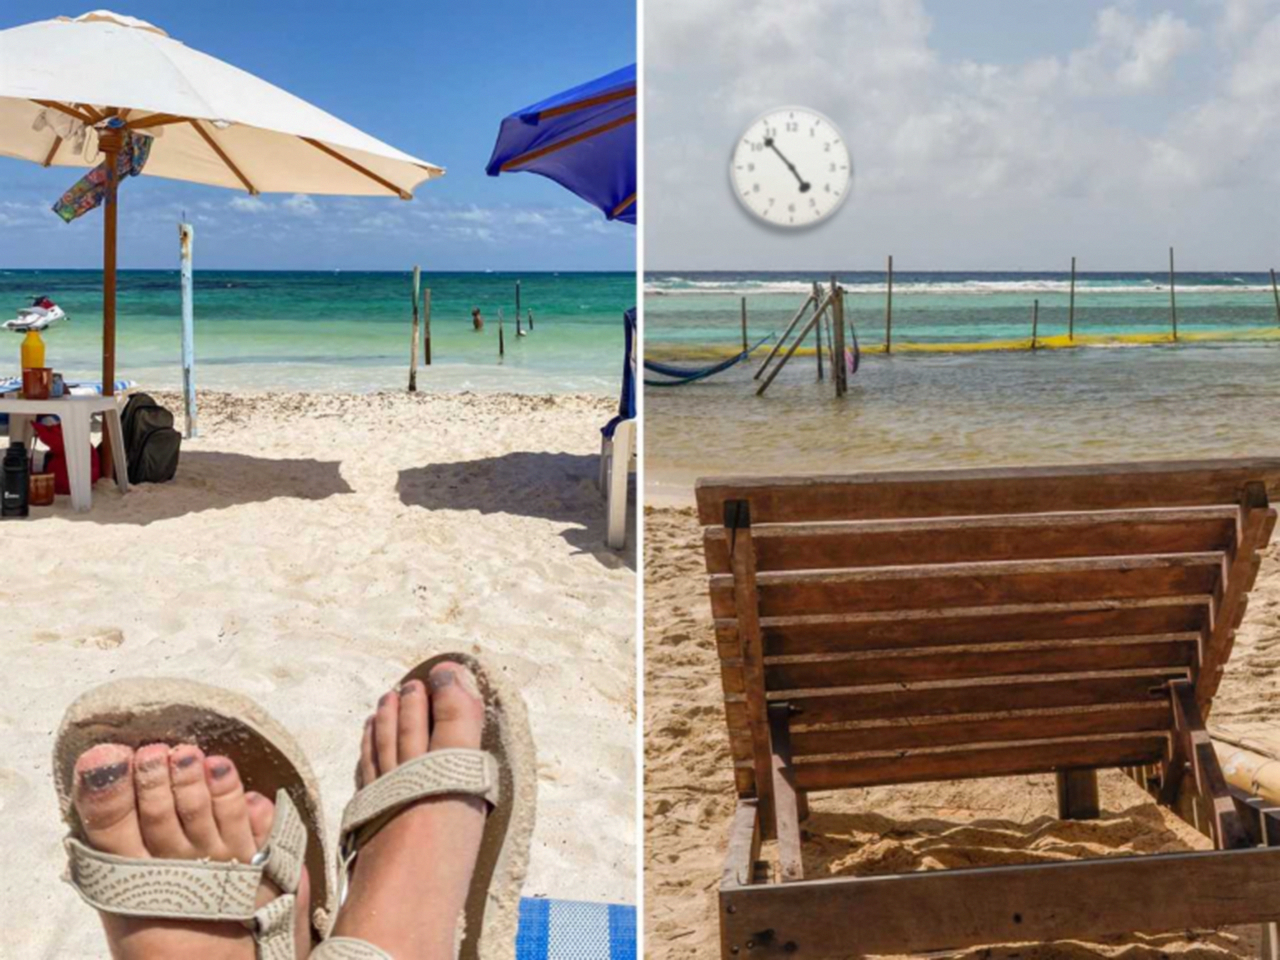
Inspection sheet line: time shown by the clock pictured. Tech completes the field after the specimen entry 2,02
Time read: 4,53
